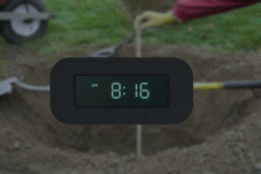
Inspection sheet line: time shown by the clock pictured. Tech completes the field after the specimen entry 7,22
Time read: 8,16
